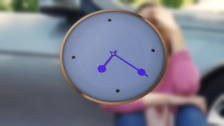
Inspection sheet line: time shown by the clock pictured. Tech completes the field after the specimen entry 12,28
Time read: 7,22
